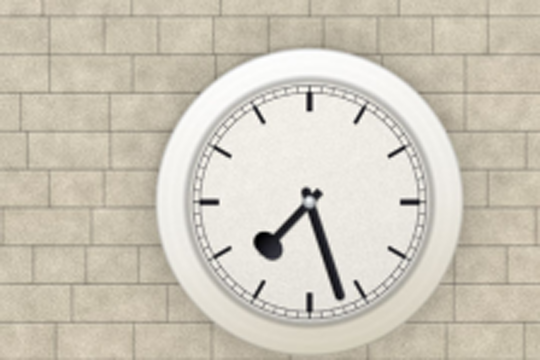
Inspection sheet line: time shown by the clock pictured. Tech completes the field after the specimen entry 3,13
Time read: 7,27
